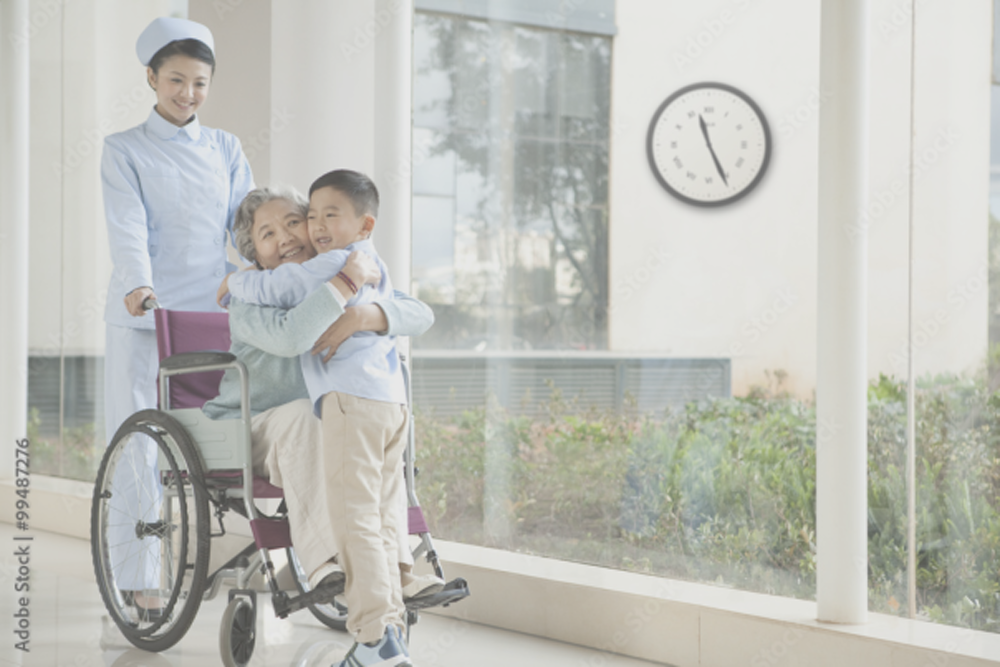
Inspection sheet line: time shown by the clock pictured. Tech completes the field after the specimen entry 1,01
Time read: 11,26
